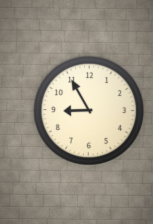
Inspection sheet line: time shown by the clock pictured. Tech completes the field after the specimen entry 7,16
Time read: 8,55
